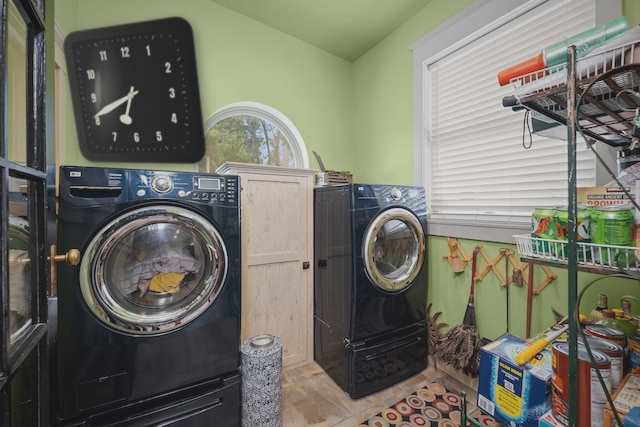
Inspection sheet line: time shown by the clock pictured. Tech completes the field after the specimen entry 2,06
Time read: 6,41
